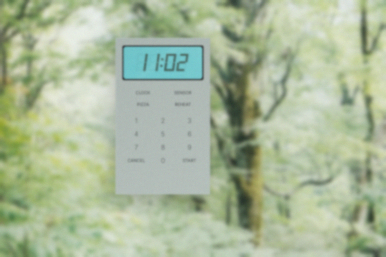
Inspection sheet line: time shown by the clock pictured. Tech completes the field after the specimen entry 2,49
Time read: 11,02
